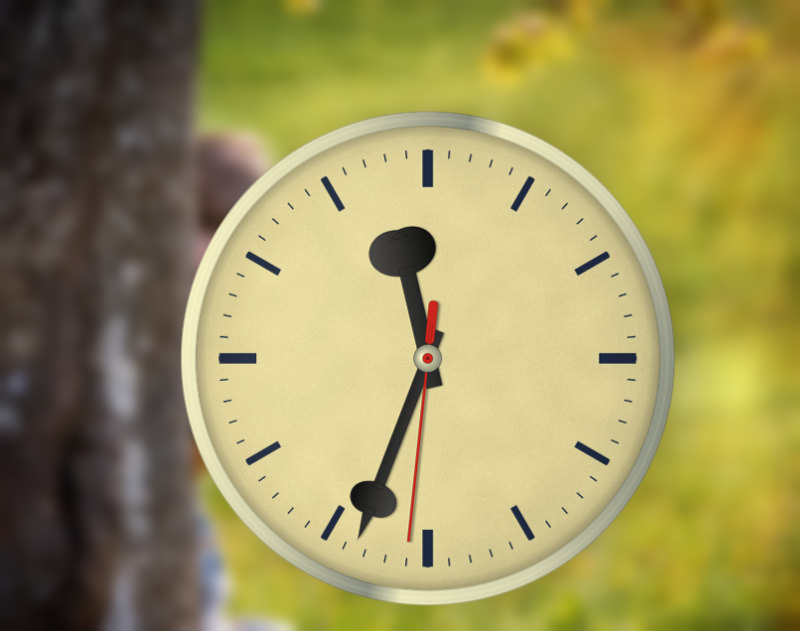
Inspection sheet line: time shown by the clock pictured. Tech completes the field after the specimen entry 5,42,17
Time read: 11,33,31
